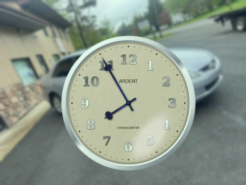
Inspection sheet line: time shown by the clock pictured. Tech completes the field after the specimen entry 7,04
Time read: 7,55
